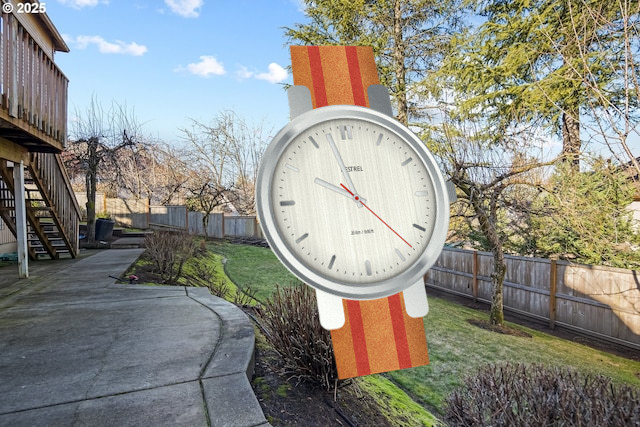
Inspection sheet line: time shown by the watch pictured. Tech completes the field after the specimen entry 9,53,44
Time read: 9,57,23
